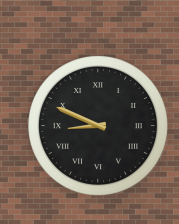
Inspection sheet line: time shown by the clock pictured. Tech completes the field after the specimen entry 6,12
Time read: 8,49
